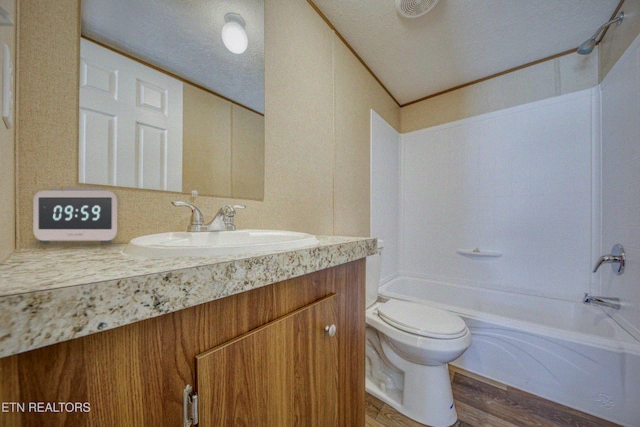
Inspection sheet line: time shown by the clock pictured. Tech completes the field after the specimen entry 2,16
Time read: 9,59
